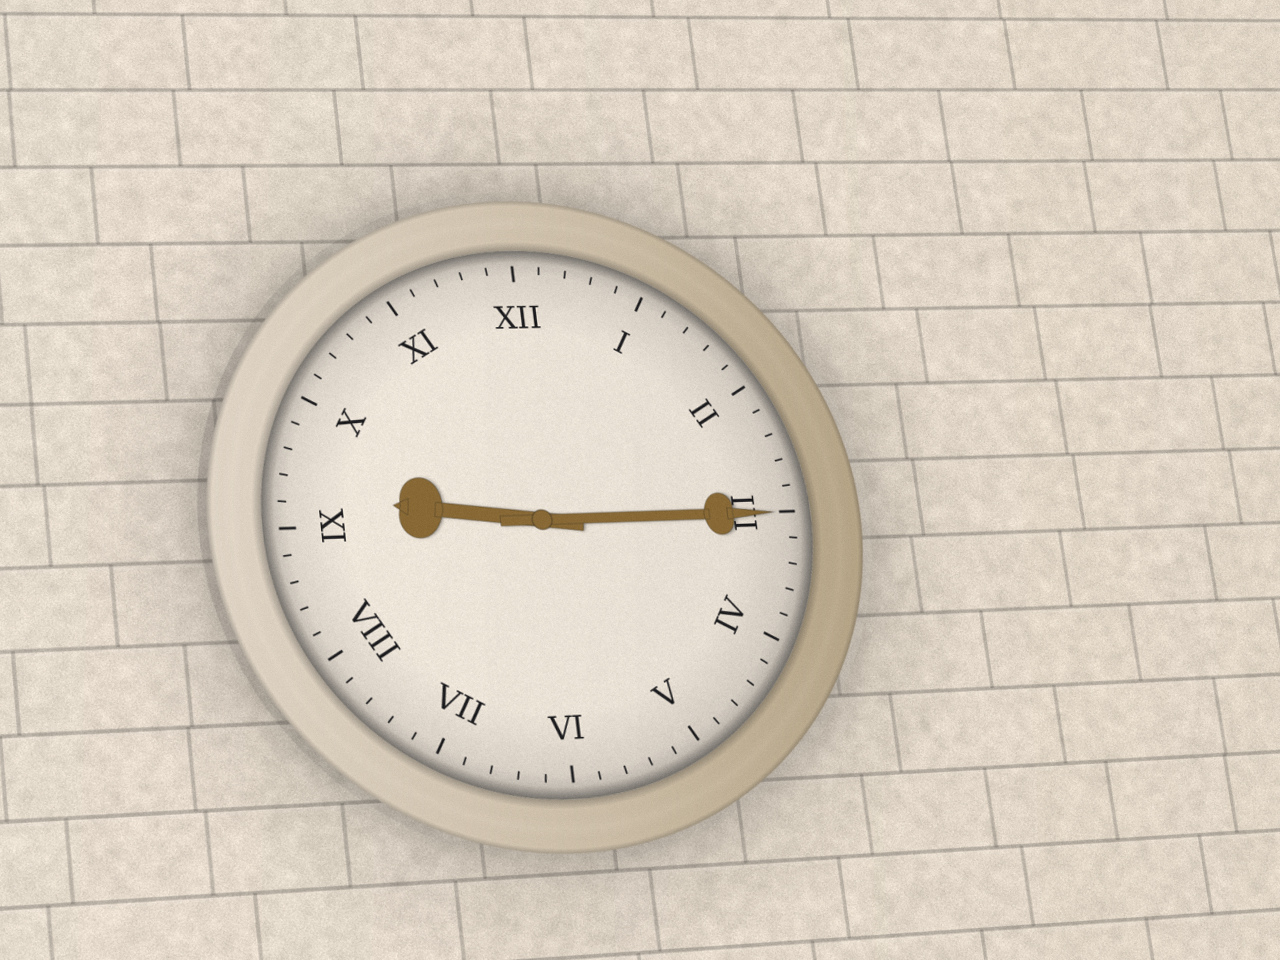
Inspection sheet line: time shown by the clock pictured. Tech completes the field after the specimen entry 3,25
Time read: 9,15
